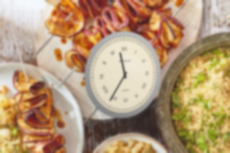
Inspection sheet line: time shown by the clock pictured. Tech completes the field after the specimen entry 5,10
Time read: 11,36
